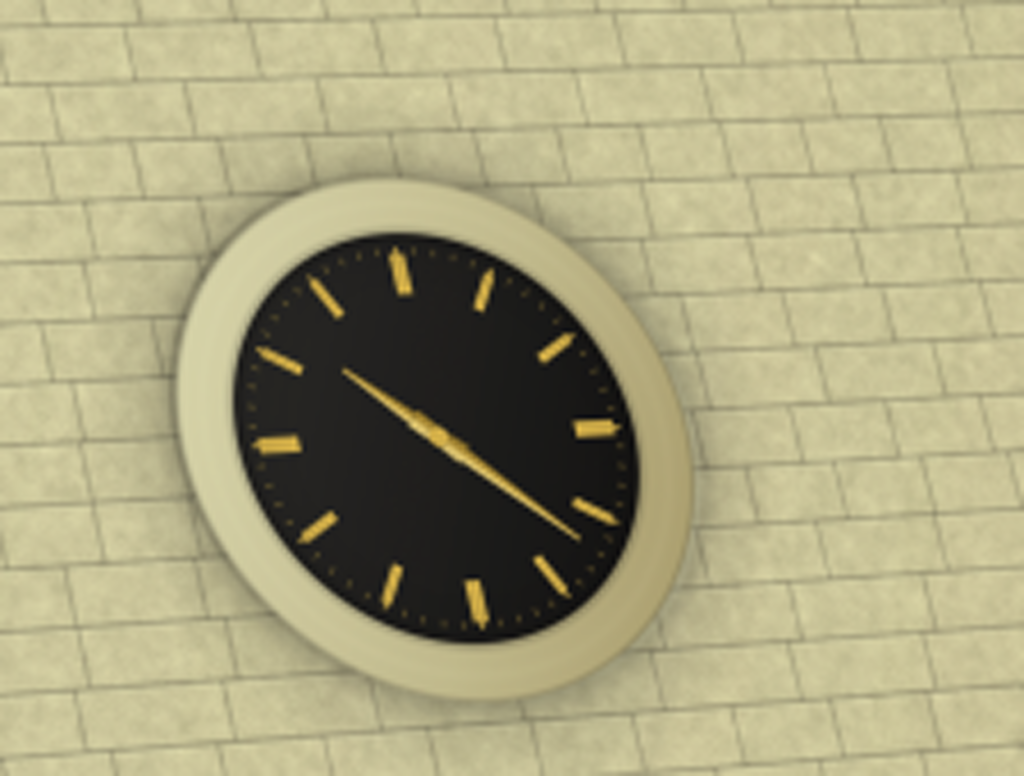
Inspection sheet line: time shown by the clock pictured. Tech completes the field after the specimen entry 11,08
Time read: 10,22
